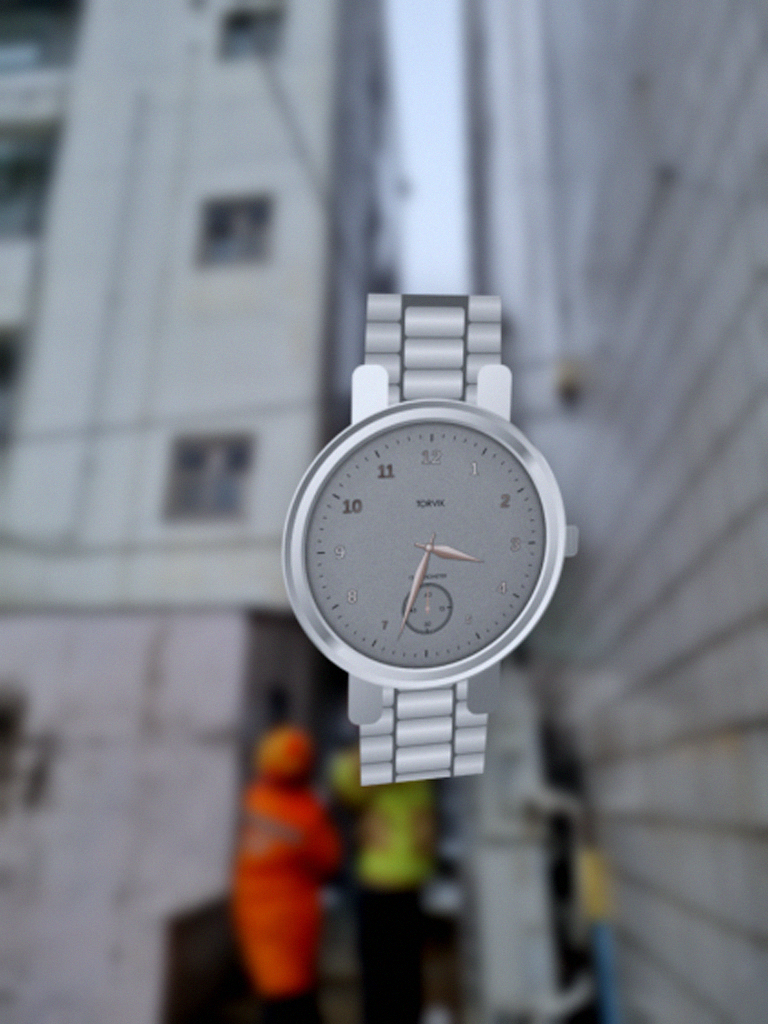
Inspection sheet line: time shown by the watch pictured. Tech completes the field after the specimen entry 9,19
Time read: 3,33
